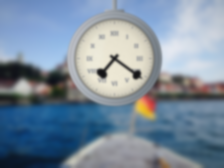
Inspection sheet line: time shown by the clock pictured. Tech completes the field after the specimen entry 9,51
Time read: 7,21
